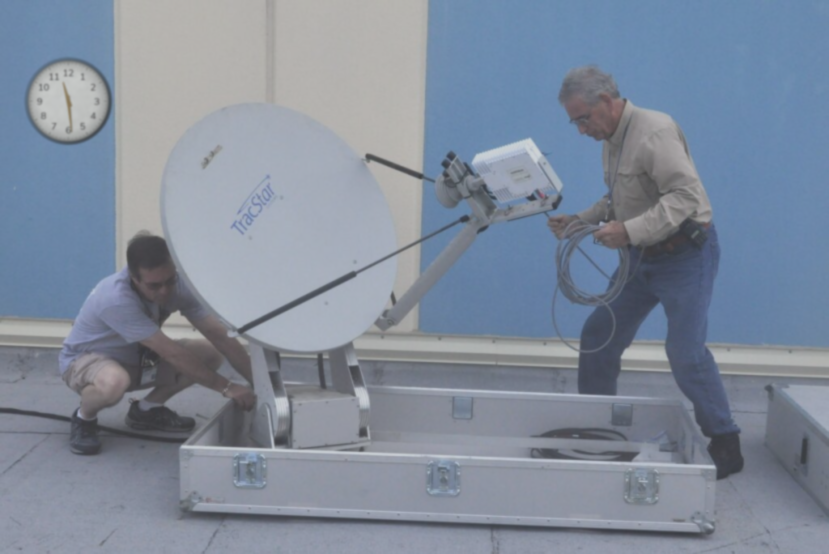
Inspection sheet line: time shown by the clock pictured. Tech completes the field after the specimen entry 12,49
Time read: 11,29
